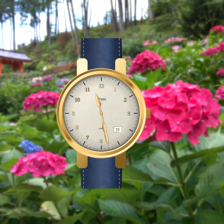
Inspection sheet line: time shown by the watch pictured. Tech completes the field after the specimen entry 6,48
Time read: 11,28
